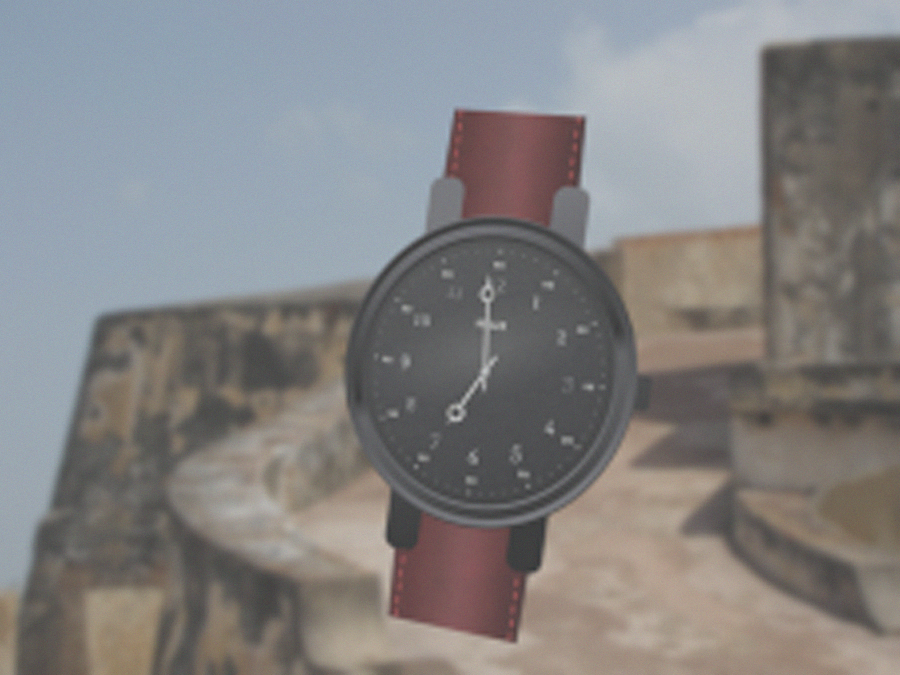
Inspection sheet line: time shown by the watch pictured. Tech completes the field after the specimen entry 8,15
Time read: 6,59
